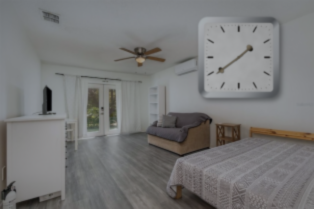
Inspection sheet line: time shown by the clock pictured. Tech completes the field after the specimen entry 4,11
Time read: 1,39
